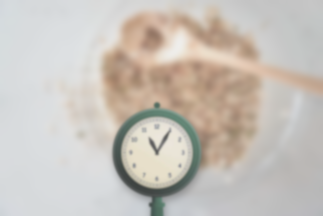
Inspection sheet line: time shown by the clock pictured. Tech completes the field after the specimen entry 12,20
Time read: 11,05
